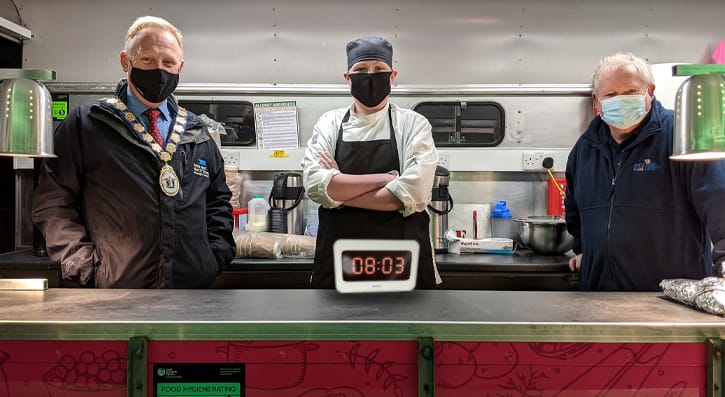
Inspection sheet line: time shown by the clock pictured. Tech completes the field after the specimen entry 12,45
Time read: 8,03
